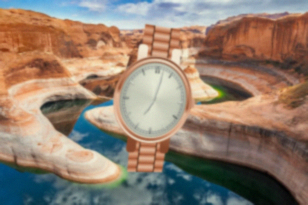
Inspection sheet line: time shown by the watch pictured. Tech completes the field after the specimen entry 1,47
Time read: 7,02
